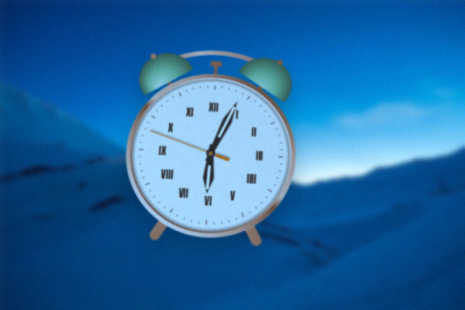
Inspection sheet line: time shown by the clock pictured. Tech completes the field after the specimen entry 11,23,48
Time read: 6,03,48
